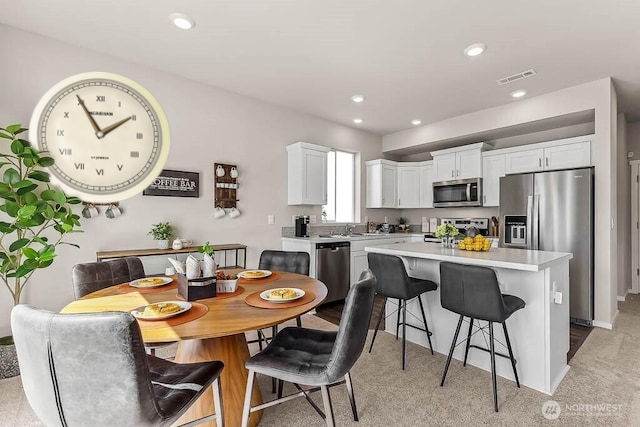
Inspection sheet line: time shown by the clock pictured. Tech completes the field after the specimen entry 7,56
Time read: 1,55
